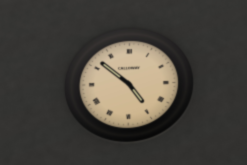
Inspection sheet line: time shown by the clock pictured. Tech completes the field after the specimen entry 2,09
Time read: 4,52
